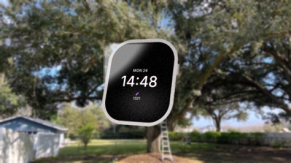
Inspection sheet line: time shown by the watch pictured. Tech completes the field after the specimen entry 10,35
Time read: 14,48
